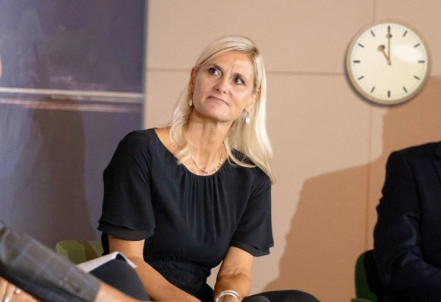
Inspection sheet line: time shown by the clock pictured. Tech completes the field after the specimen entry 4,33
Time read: 11,00
